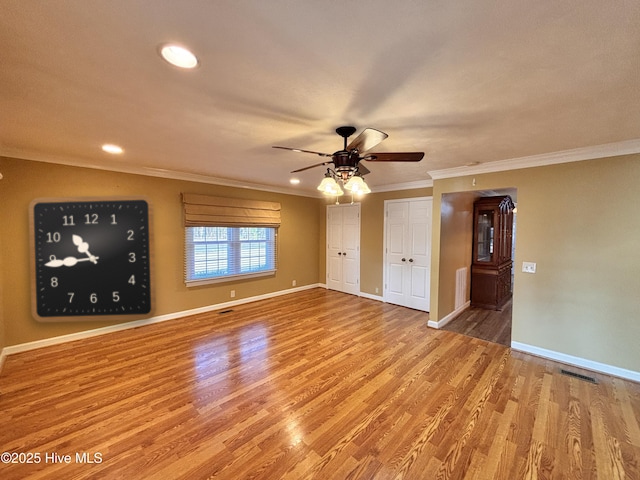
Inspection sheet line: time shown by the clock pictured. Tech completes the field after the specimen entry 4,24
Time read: 10,44
